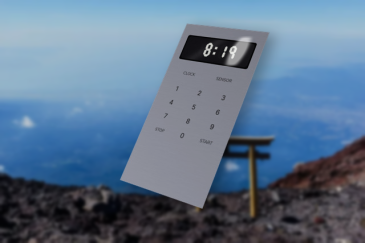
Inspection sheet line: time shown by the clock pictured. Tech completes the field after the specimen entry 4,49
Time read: 8,19
